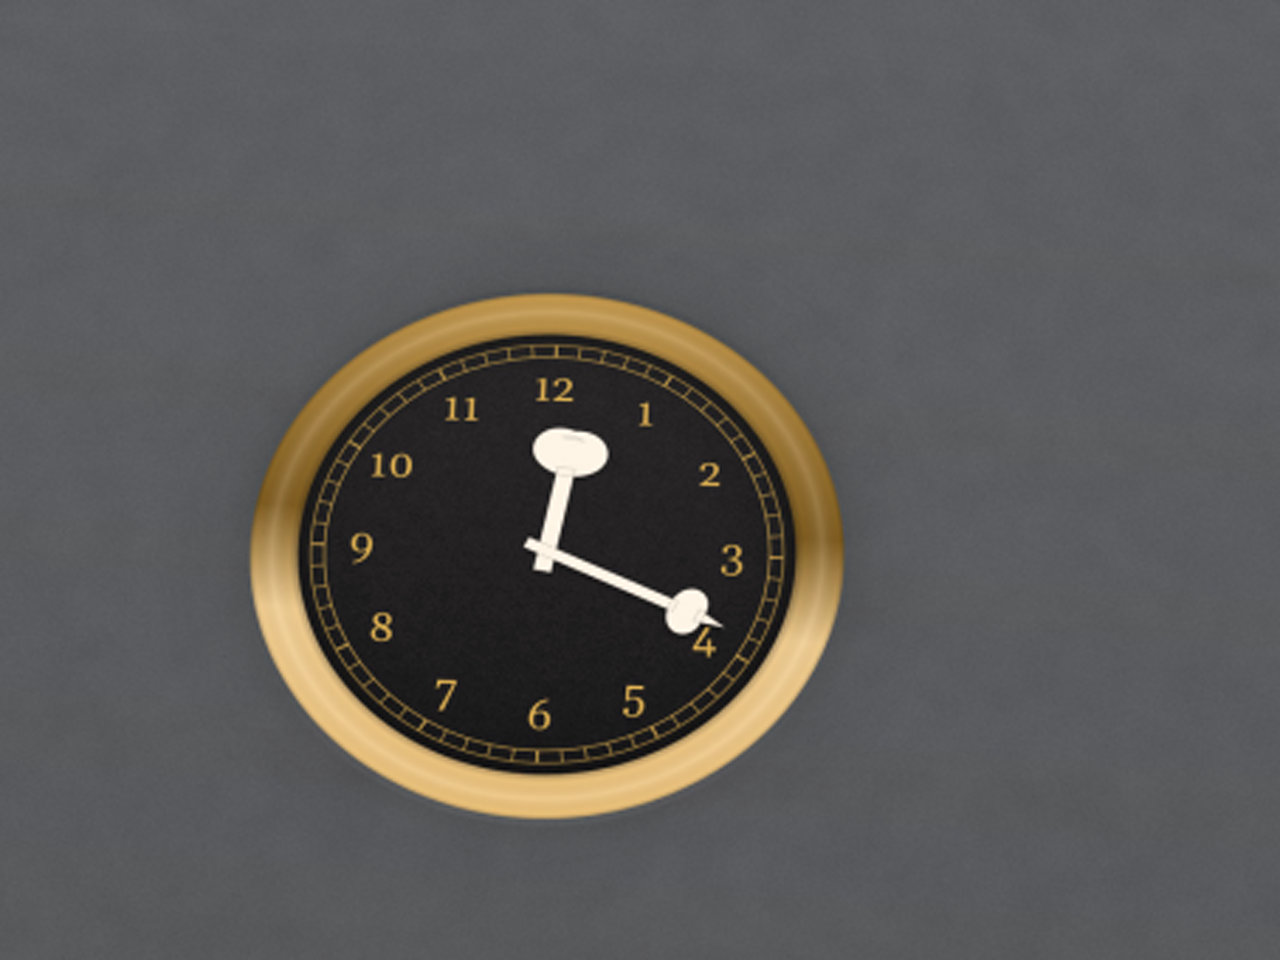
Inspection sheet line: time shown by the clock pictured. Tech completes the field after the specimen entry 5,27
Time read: 12,19
